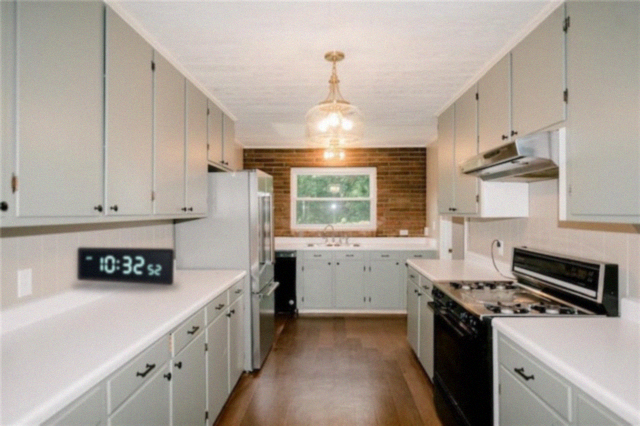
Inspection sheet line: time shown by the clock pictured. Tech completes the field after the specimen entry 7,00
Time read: 10,32
